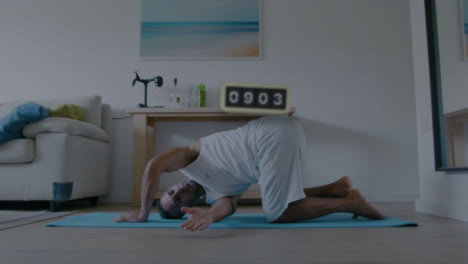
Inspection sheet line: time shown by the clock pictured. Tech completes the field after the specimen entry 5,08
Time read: 9,03
